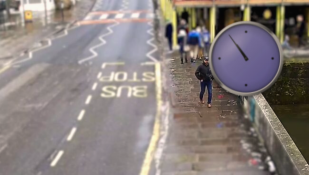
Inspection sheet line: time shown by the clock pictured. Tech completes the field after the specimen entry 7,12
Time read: 10,54
